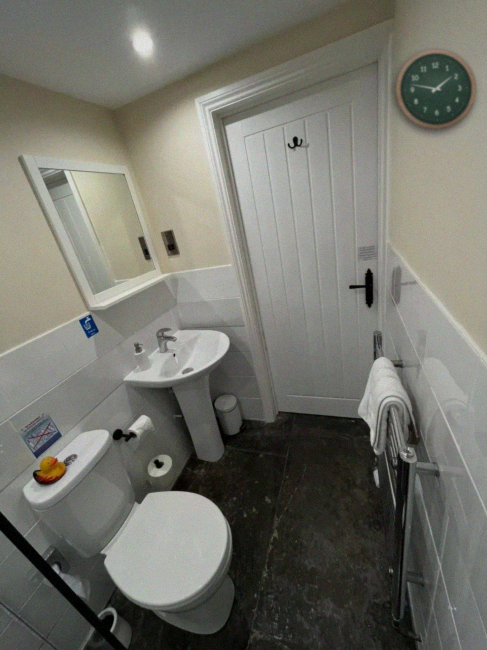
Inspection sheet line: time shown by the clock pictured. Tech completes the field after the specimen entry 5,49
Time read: 1,47
